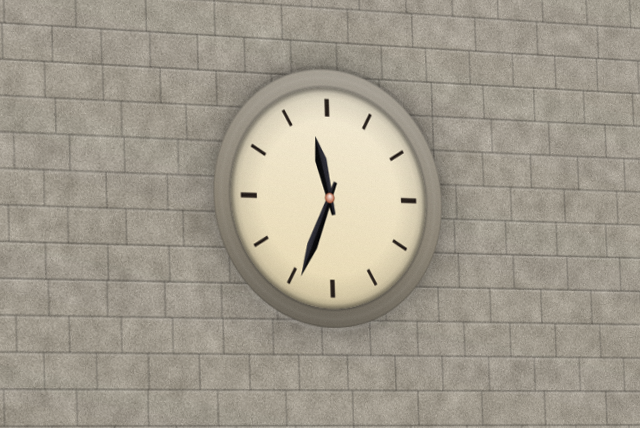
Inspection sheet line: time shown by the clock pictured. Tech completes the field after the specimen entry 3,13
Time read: 11,34
